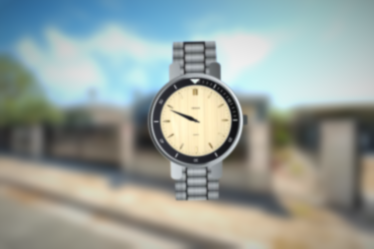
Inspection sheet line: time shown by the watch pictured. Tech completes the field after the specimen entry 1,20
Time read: 9,49
